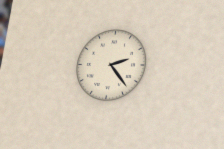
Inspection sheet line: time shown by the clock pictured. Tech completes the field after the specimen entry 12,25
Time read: 2,23
